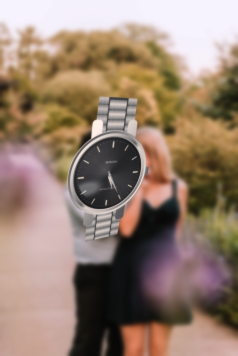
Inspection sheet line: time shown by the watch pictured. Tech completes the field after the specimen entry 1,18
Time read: 5,25
